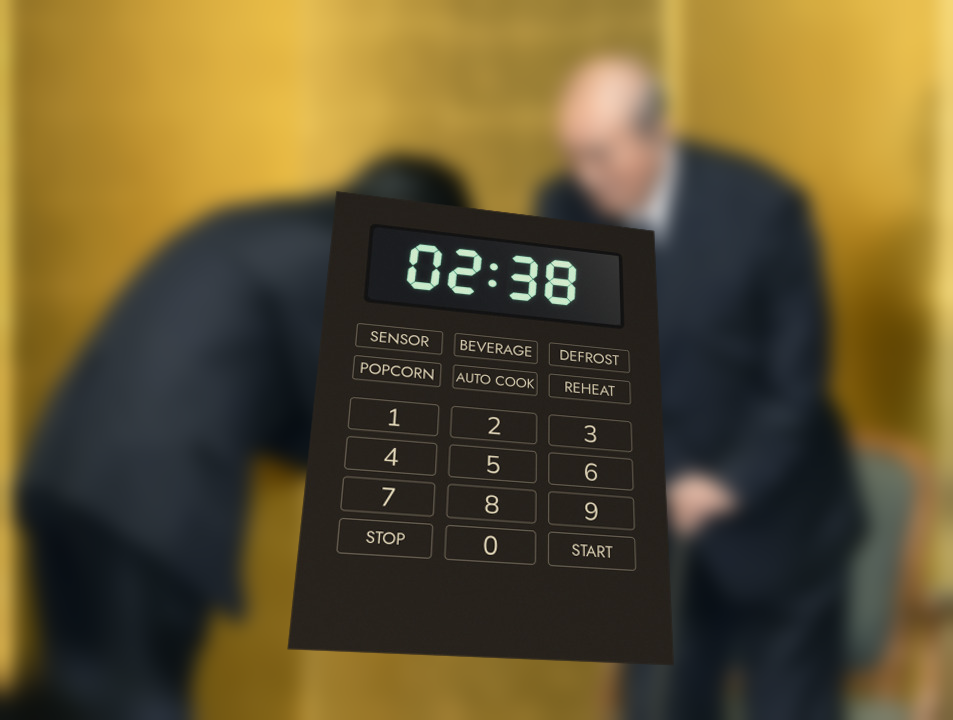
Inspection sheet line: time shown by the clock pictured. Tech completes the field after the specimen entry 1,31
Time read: 2,38
